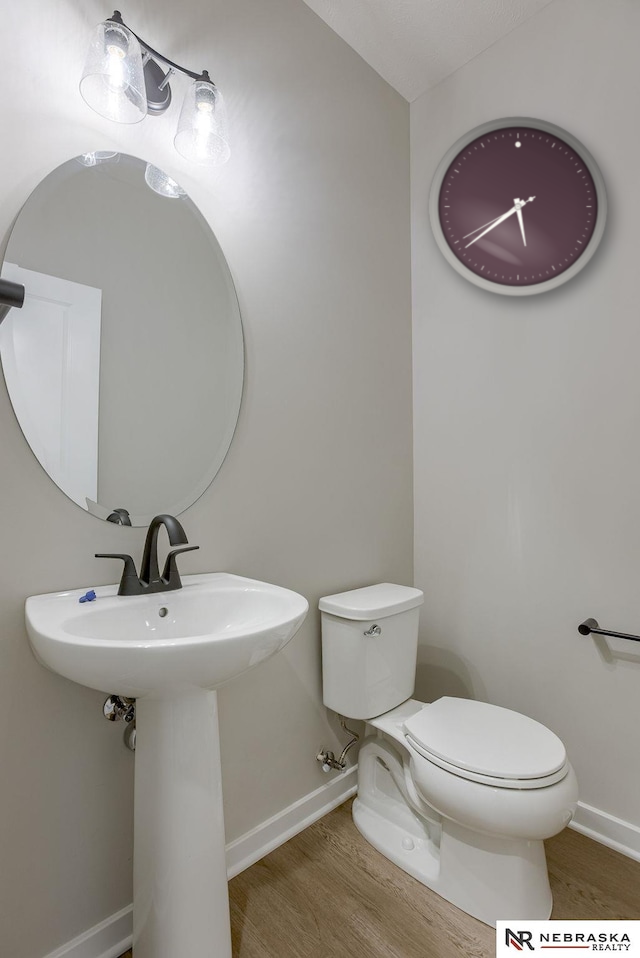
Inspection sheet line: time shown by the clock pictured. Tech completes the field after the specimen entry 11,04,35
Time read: 5,38,40
